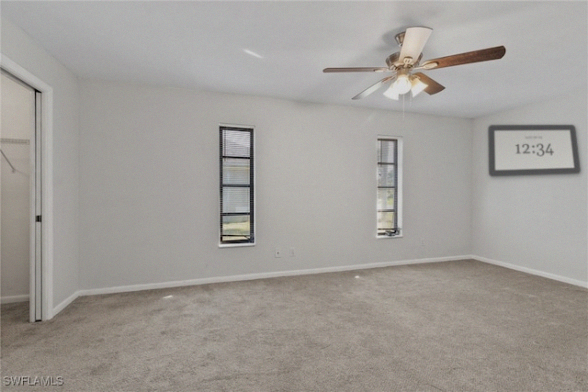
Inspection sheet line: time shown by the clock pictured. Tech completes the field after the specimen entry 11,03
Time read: 12,34
